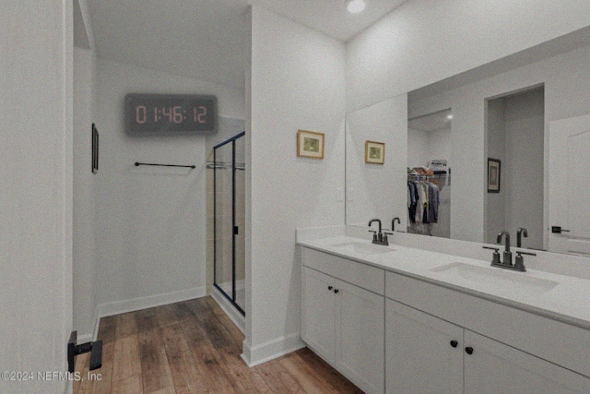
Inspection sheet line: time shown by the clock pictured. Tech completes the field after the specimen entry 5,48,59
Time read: 1,46,12
